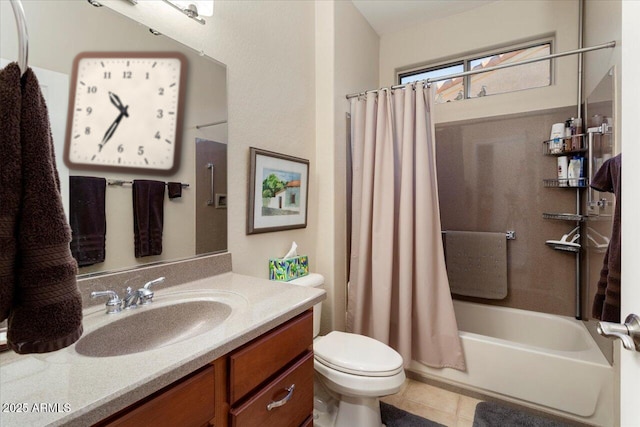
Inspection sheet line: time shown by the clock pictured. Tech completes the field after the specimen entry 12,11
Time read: 10,35
